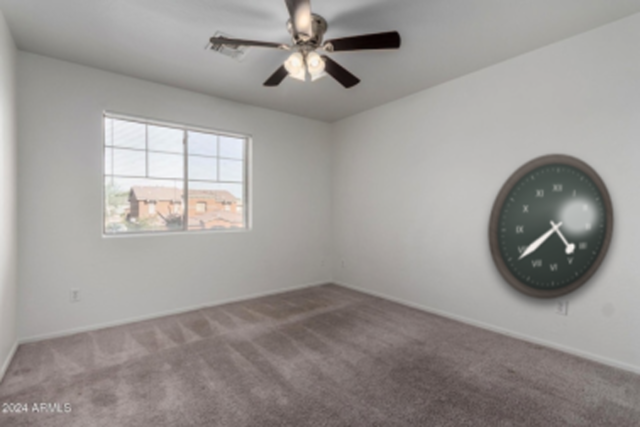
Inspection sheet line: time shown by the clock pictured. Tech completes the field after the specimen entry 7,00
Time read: 4,39
